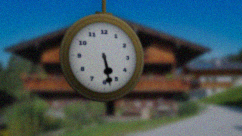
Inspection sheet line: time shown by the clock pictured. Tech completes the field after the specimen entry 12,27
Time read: 5,28
